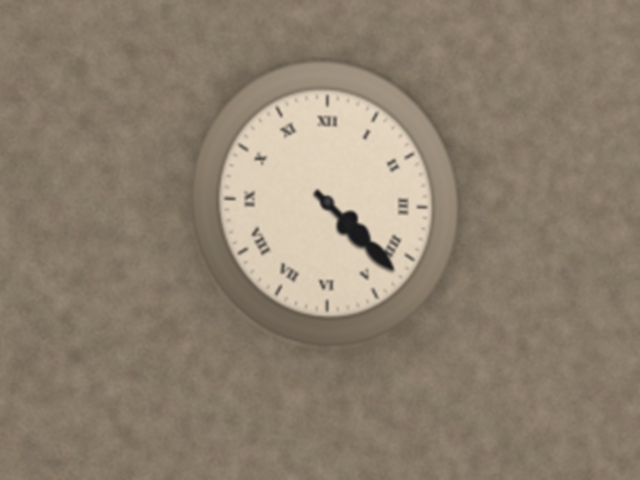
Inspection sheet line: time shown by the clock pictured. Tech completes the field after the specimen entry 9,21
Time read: 4,22
